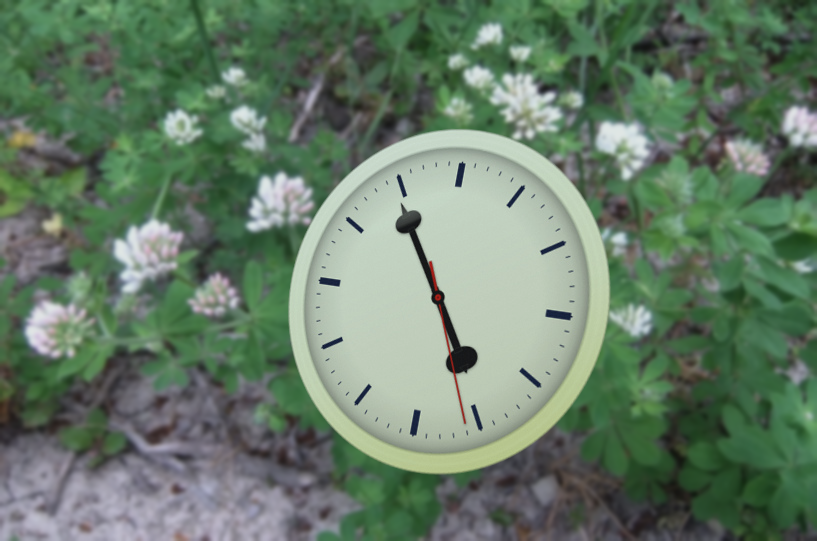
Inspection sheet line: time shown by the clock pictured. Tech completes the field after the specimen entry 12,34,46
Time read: 4,54,26
